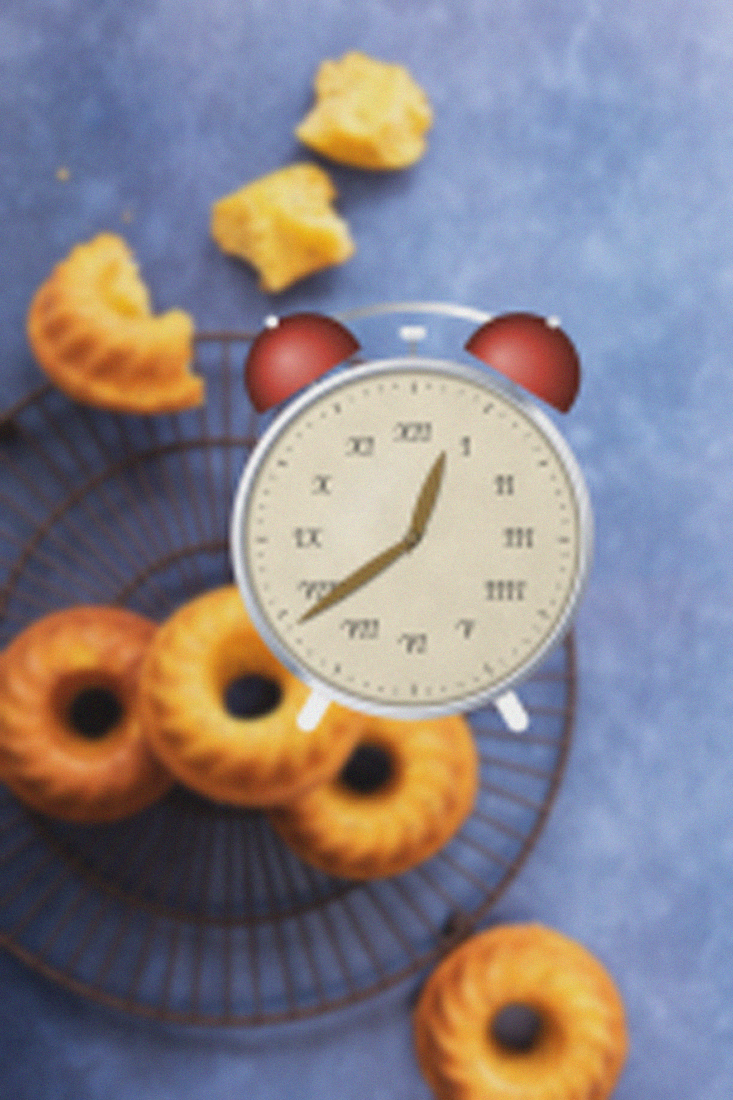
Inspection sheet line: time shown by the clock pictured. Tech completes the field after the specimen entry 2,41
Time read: 12,39
